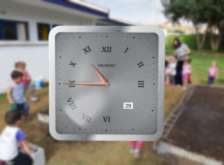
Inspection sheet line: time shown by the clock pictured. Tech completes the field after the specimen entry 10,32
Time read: 10,45
